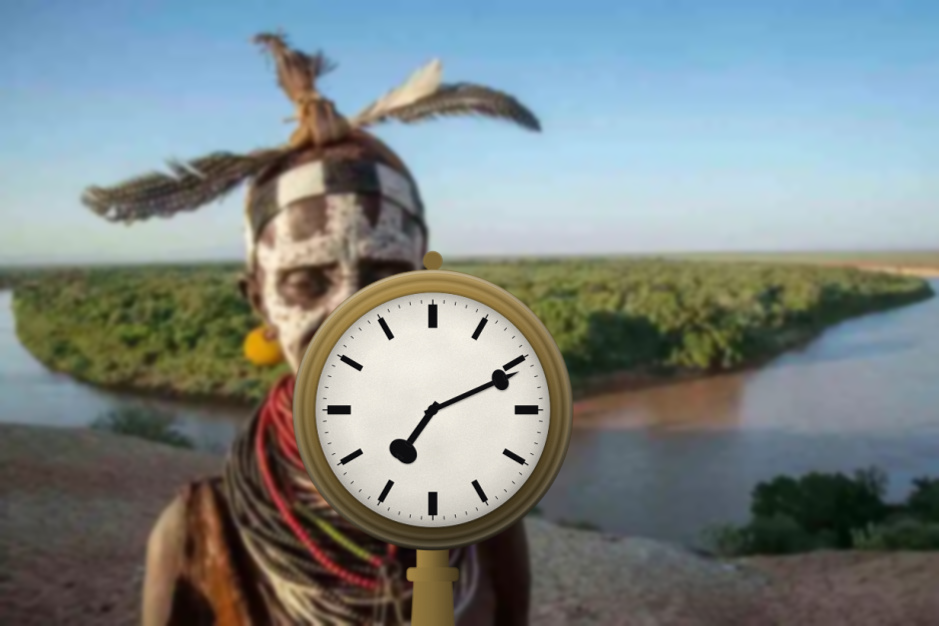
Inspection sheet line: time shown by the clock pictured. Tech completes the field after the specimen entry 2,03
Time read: 7,11
